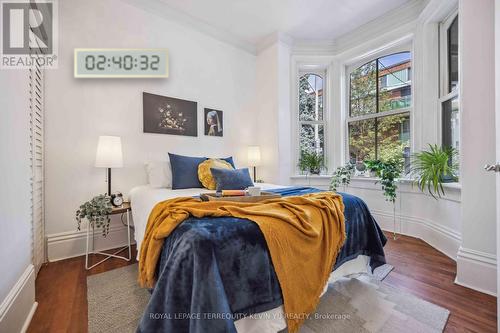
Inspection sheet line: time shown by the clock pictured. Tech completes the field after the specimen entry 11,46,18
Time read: 2,40,32
